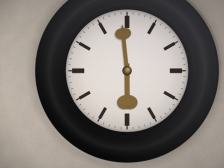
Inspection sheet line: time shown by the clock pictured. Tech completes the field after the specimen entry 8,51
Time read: 5,59
